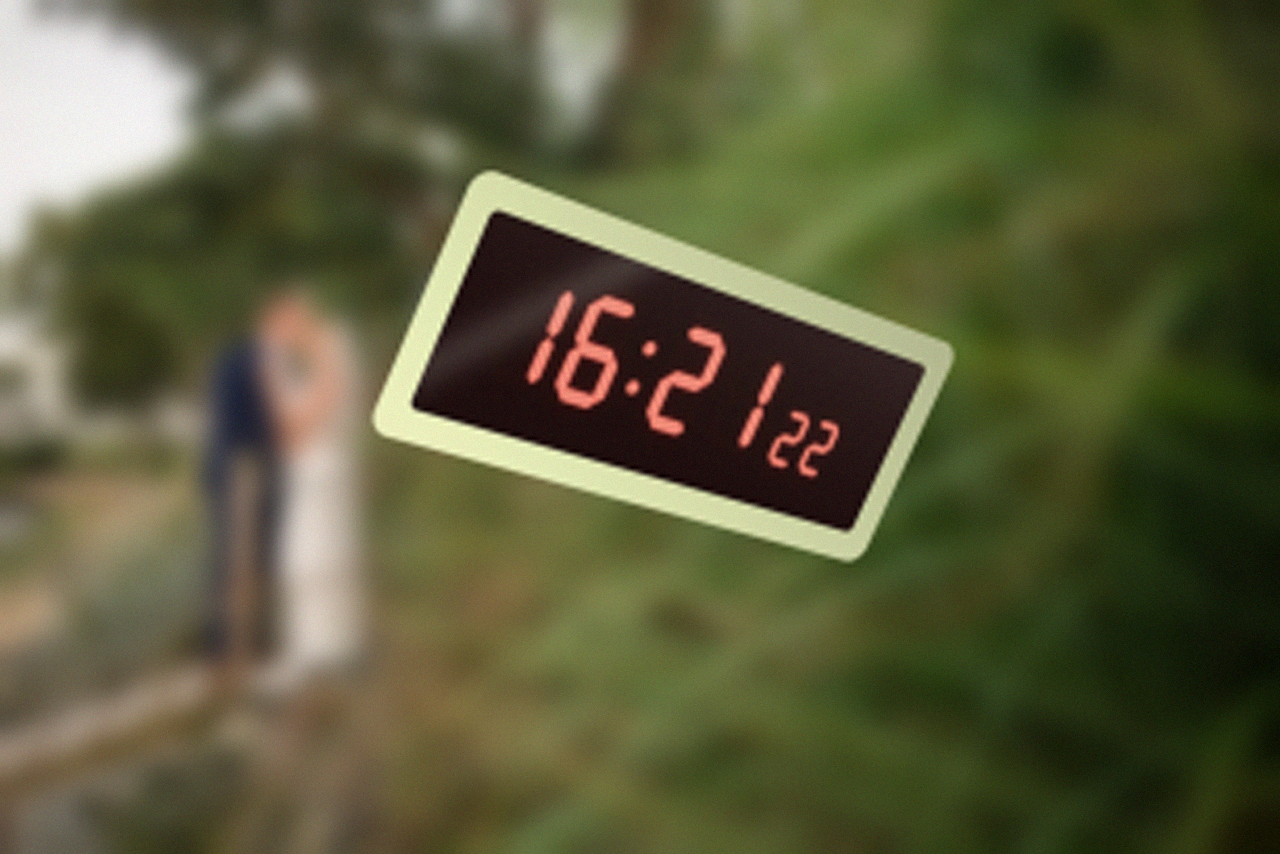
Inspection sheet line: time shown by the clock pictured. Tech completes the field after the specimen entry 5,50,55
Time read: 16,21,22
